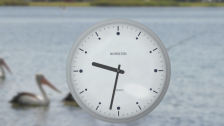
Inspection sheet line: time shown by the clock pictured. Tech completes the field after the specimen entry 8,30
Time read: 9,32
